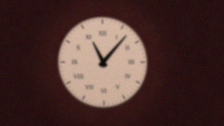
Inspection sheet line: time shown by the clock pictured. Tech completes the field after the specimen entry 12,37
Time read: 11,07
